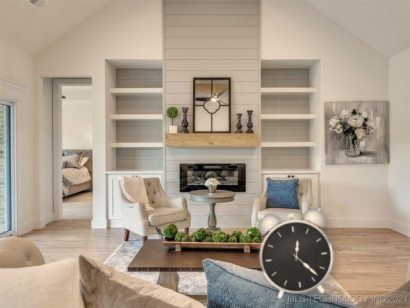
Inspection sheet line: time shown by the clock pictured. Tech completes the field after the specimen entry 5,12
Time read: 12,23
